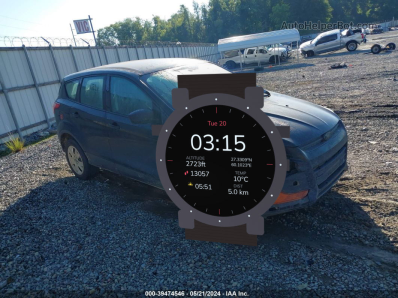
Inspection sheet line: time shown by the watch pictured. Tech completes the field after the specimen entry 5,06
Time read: 3,15
